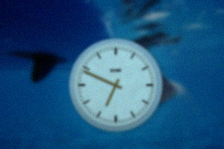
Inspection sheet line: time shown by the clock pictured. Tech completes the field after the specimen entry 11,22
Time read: 6,49
